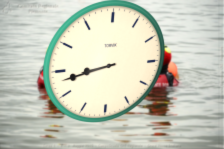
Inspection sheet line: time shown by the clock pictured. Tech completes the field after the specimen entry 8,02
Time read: 8,43
